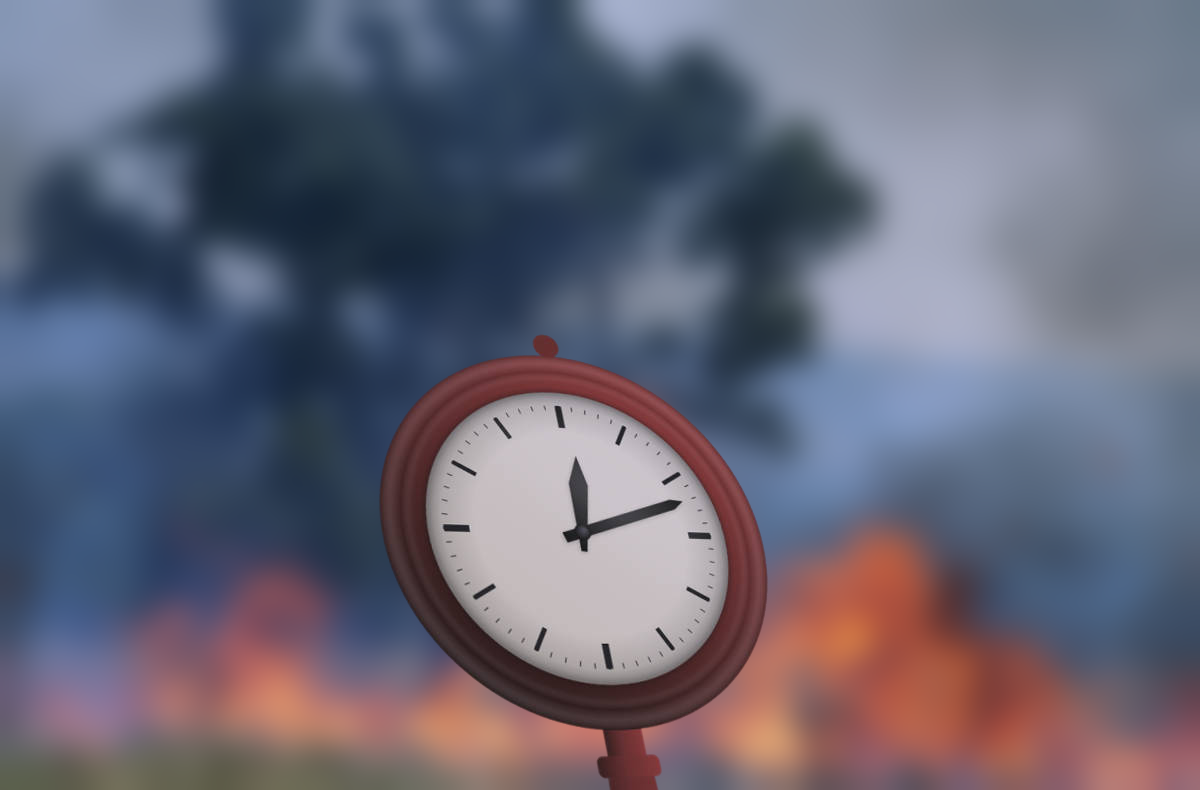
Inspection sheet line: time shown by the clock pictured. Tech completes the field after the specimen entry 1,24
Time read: 12,12
